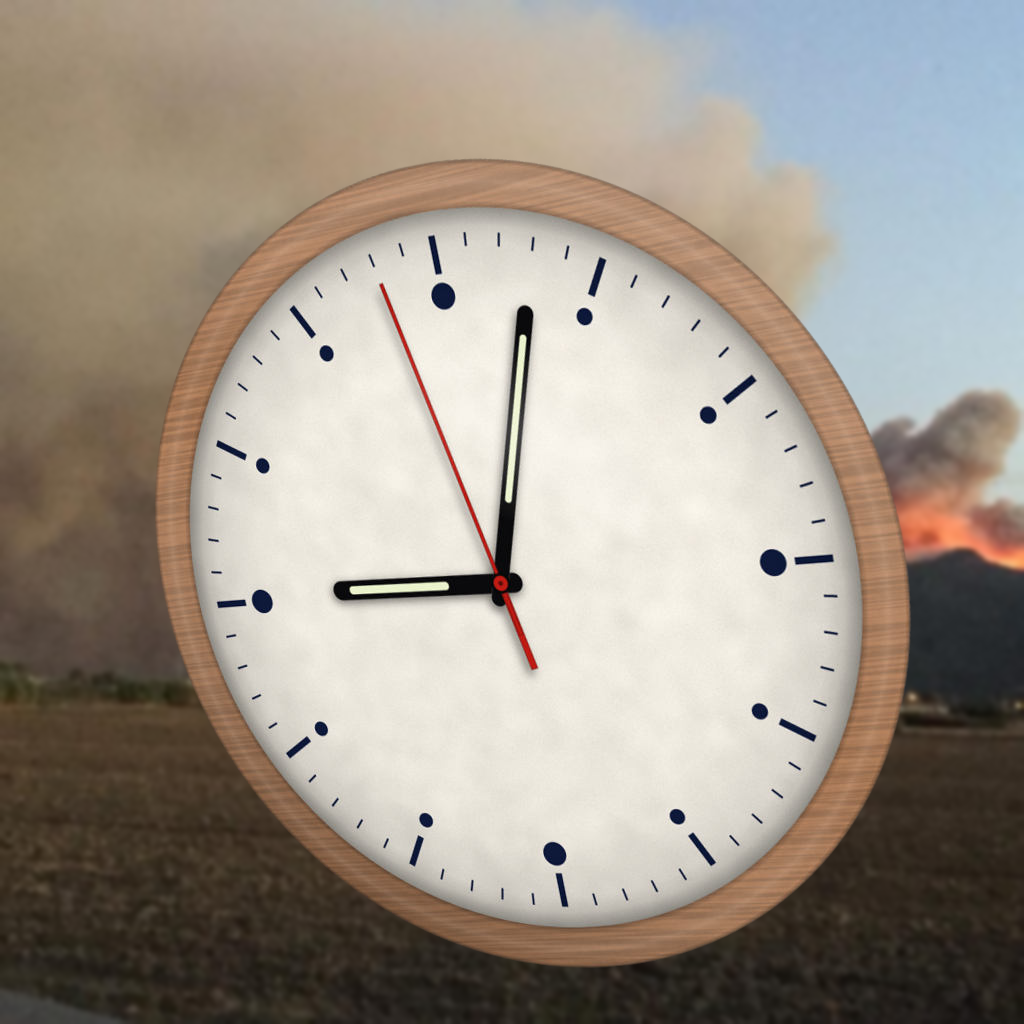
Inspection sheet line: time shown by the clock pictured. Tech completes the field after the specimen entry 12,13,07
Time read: 9,02,58
